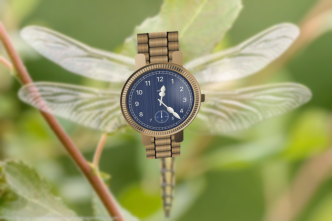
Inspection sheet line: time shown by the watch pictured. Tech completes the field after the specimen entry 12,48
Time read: 12,23
